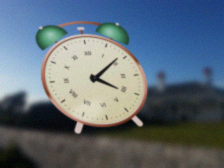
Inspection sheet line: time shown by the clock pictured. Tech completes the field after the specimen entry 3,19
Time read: 4,09
